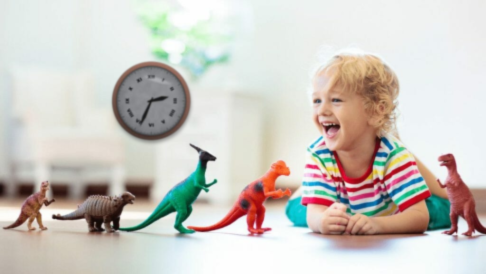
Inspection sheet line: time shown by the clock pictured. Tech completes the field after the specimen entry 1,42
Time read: 2,34
